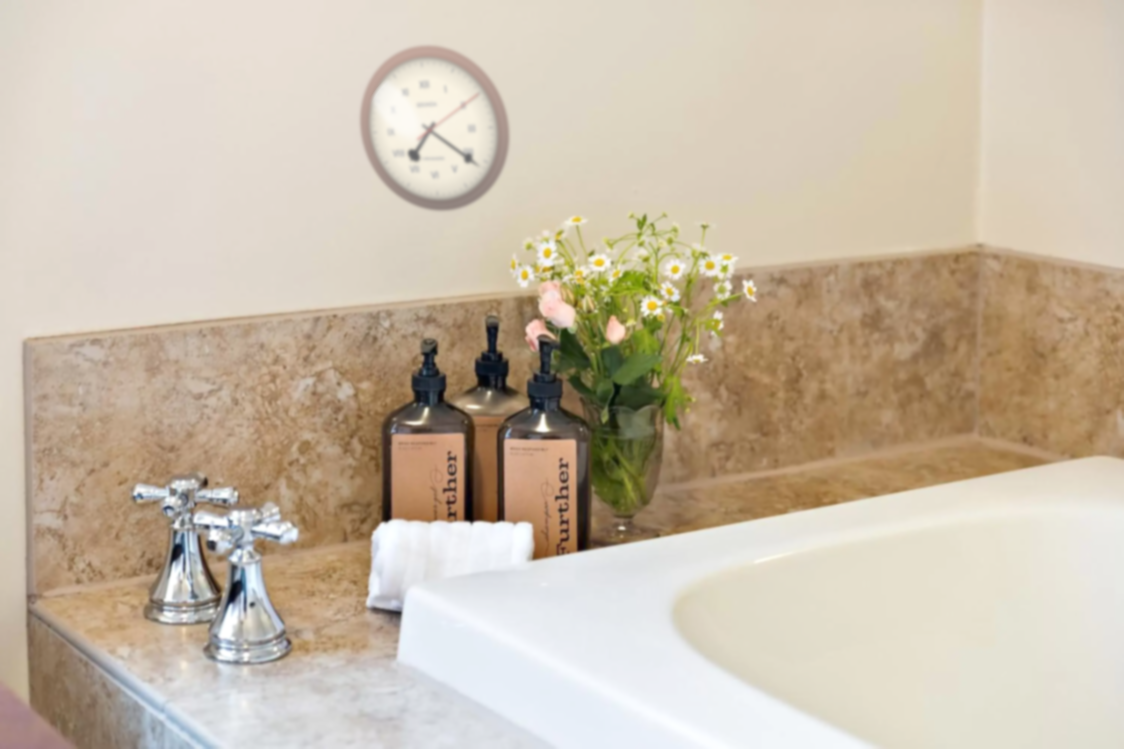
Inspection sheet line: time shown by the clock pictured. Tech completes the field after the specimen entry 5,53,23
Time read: 7,21,10
